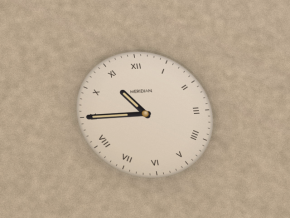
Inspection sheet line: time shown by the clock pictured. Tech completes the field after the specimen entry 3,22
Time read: 10,45
